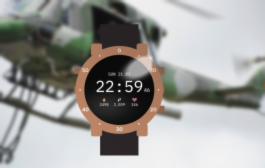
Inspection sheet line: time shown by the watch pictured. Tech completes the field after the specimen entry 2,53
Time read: 22,59
